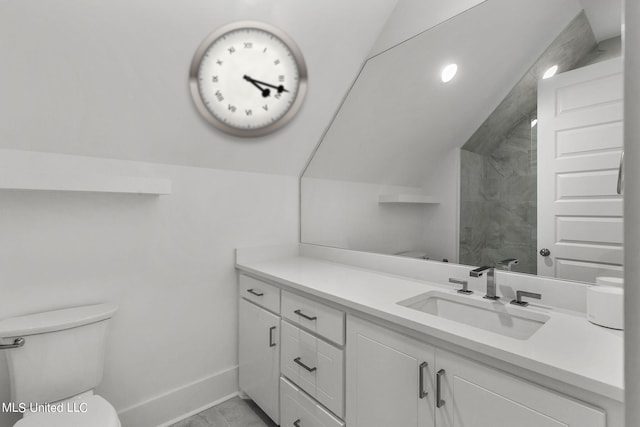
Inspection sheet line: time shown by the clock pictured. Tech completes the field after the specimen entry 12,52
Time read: 4,18
